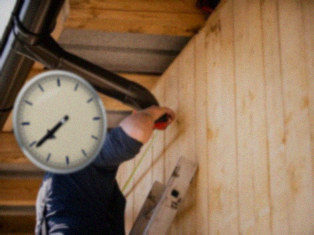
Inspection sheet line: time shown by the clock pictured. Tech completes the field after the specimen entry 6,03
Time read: 7,39
